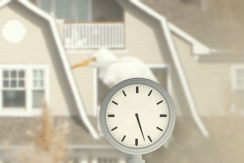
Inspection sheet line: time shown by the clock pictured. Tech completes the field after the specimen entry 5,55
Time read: 5,27
